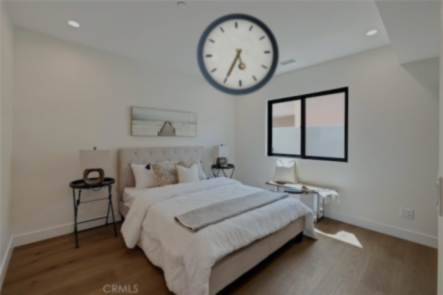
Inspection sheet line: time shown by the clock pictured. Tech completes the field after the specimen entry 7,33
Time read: 5,35
